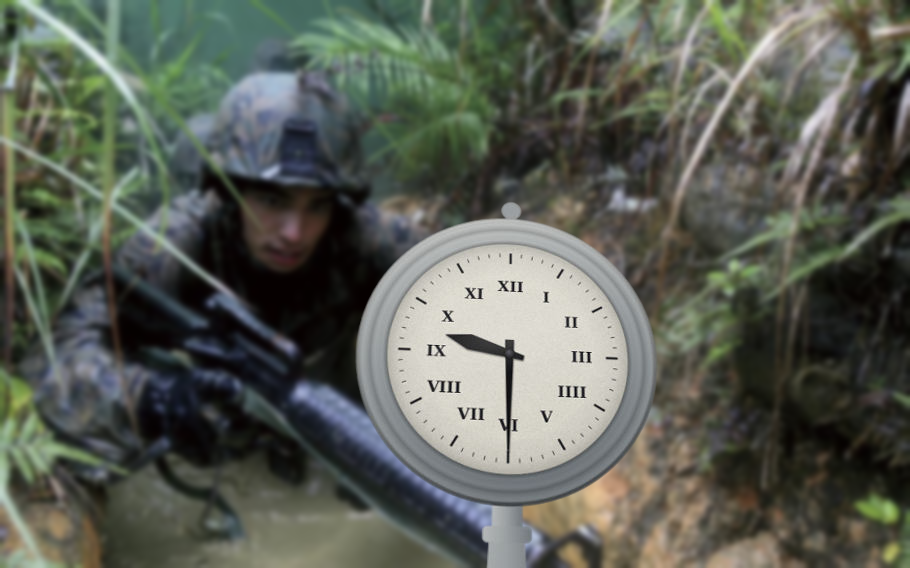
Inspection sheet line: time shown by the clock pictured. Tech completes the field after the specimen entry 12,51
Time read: 9,30
